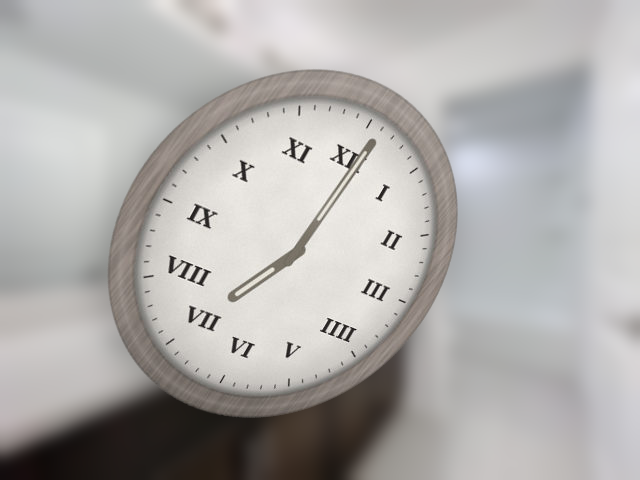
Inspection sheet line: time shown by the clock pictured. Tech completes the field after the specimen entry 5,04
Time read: 7,01
